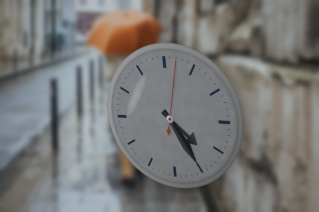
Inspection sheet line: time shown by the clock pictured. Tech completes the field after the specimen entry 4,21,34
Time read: 4,25,02
